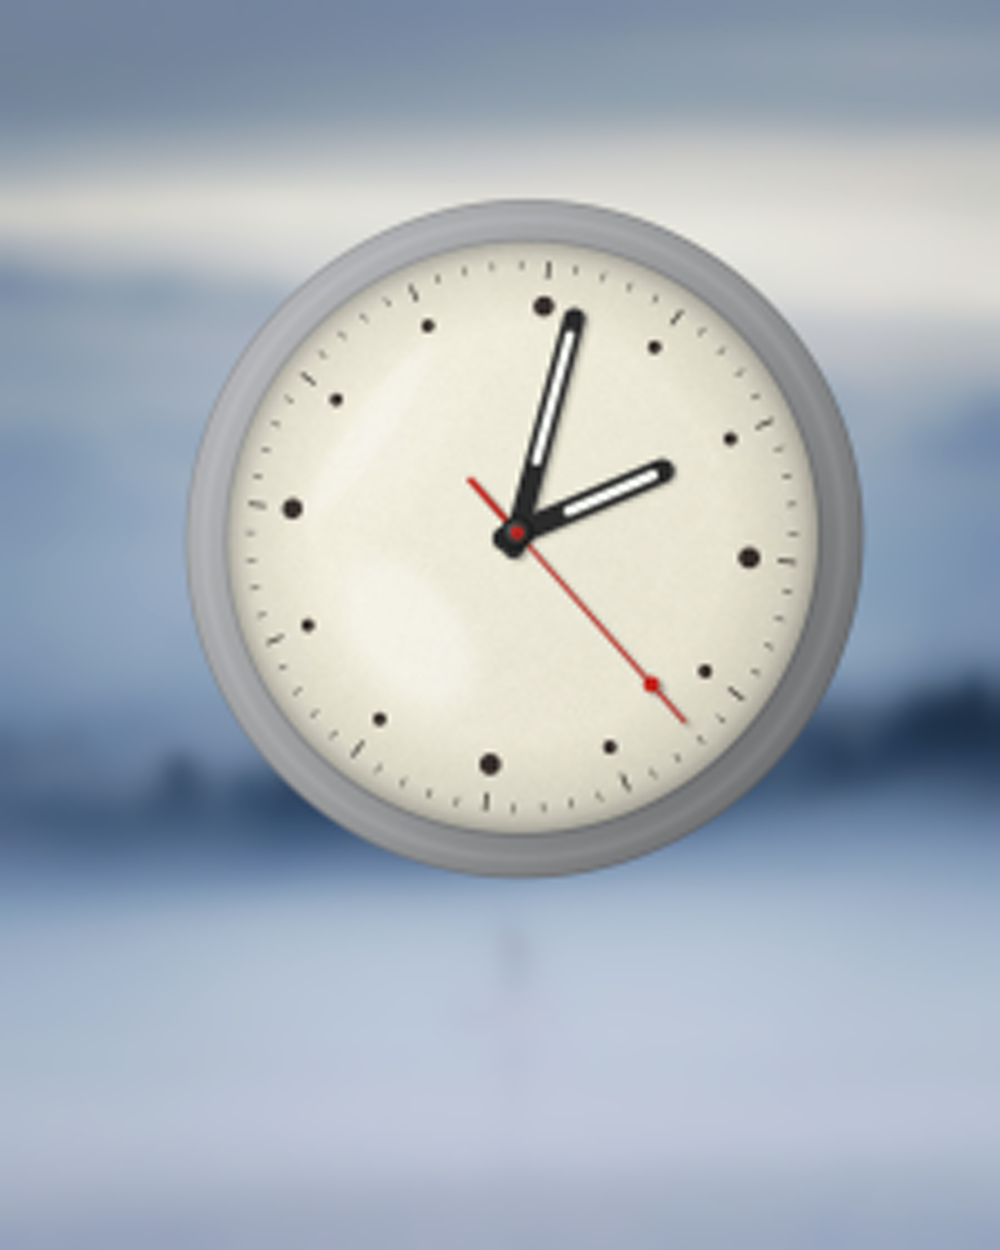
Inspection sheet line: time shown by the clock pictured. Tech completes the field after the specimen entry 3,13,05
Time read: 2,01,22
